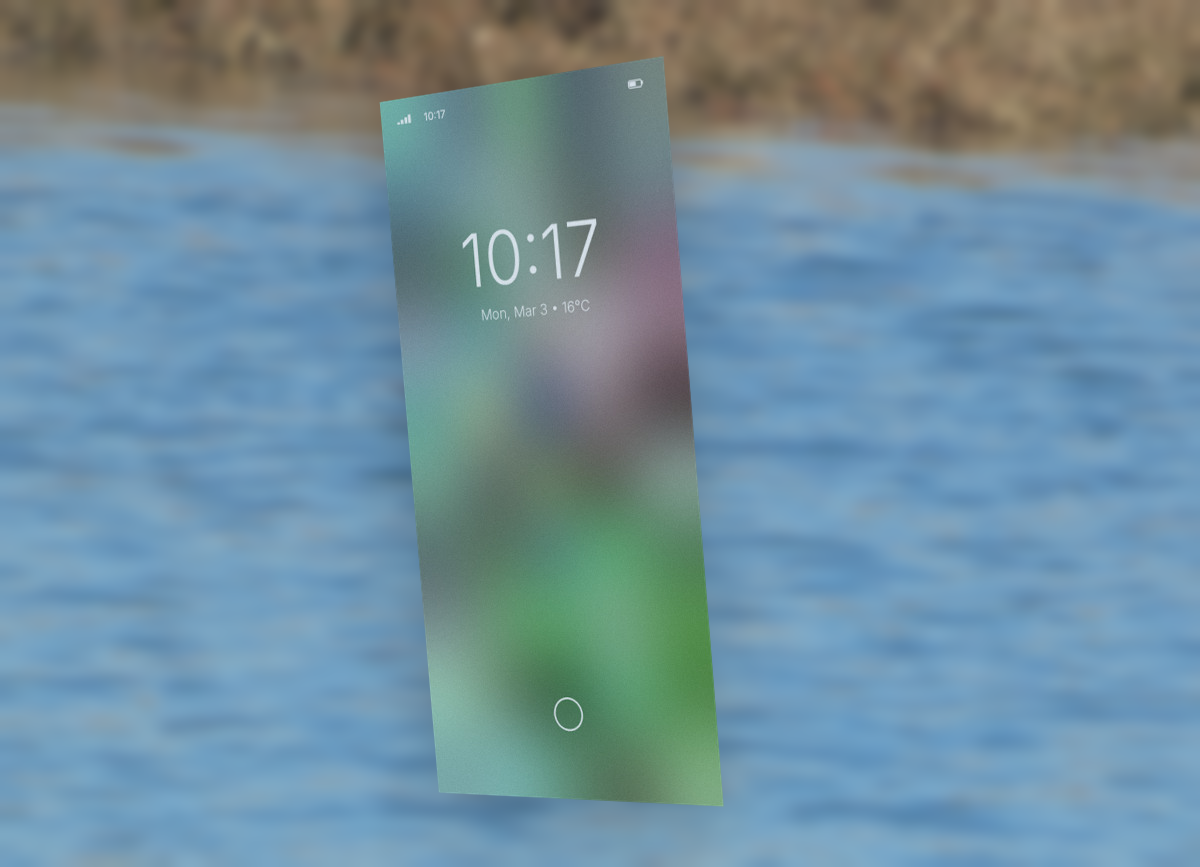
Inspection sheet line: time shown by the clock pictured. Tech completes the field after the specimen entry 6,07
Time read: 10,17
